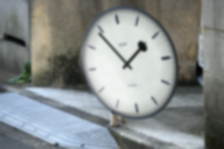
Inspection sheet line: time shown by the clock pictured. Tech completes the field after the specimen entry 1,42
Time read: 1,54
